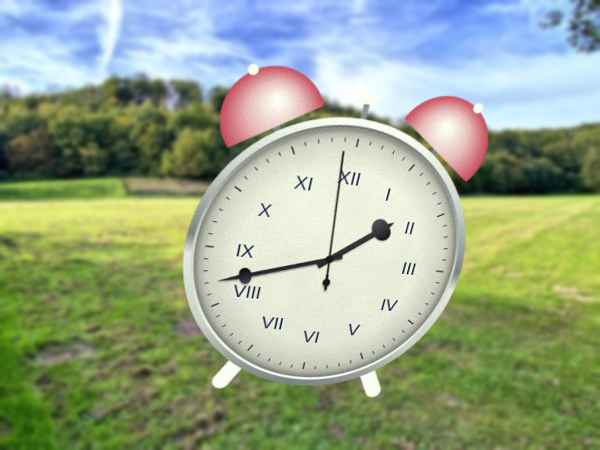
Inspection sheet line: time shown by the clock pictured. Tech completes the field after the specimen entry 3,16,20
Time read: 1,41,59
